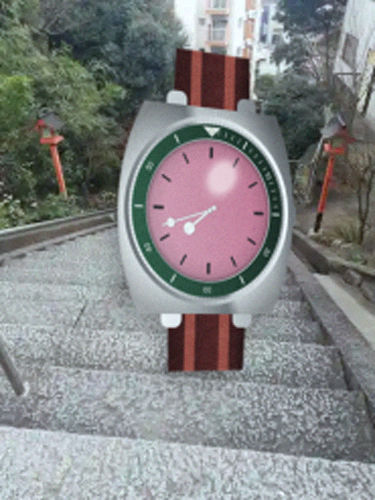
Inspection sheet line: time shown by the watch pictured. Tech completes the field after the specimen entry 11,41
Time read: 7,42
